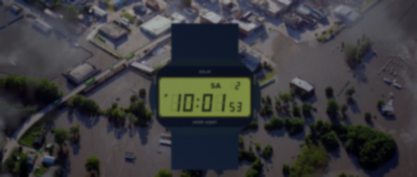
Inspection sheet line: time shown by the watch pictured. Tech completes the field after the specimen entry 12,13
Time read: 10,01
